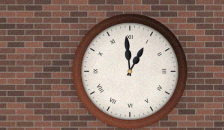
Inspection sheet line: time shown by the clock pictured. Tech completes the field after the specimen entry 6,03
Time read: 12,59
